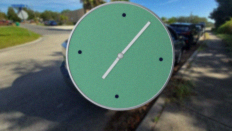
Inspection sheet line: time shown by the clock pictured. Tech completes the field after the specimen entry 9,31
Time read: 7,06
